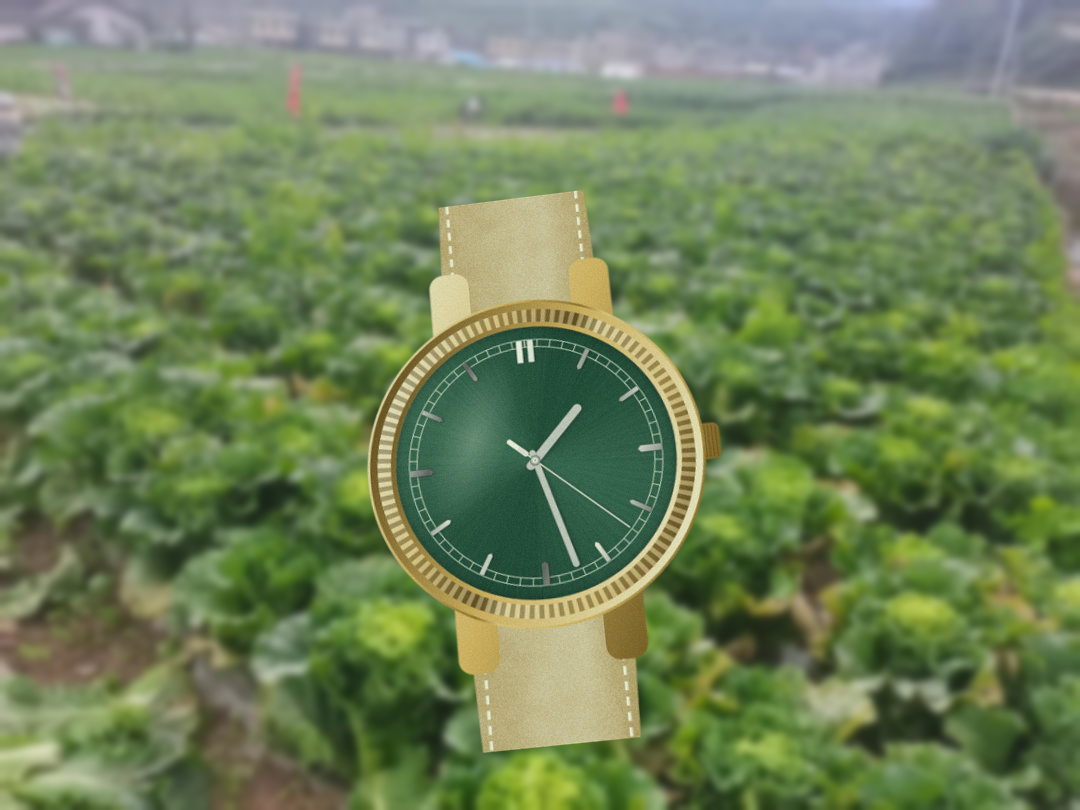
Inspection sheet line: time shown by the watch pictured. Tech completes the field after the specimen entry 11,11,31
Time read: 1,27,22
